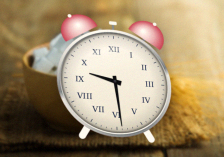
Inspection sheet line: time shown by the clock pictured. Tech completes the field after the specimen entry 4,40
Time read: 9,29
